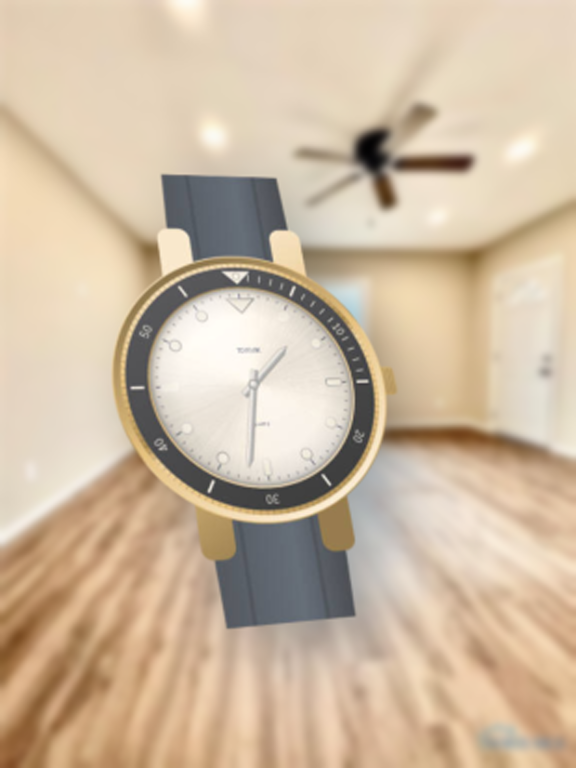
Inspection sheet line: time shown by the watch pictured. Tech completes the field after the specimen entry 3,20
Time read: 1,32
